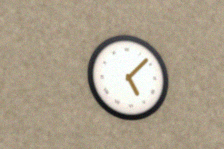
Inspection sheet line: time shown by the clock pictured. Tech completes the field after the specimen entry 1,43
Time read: 5,08
